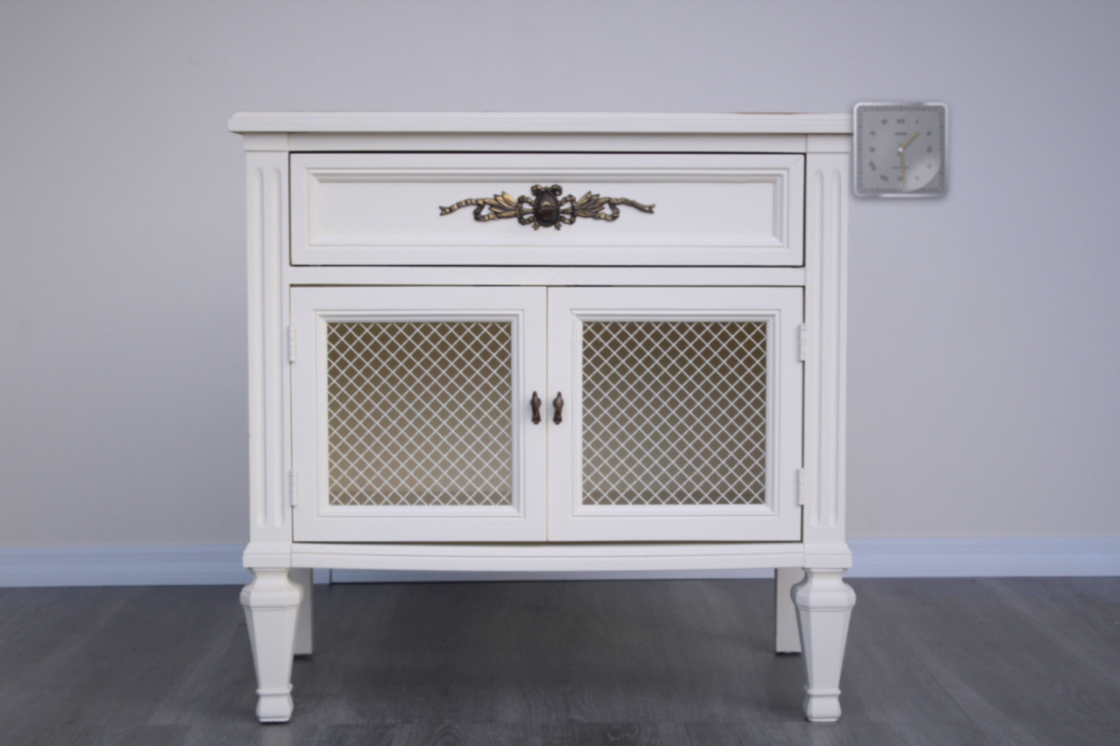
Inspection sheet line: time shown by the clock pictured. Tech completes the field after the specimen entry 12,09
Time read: 1,29
